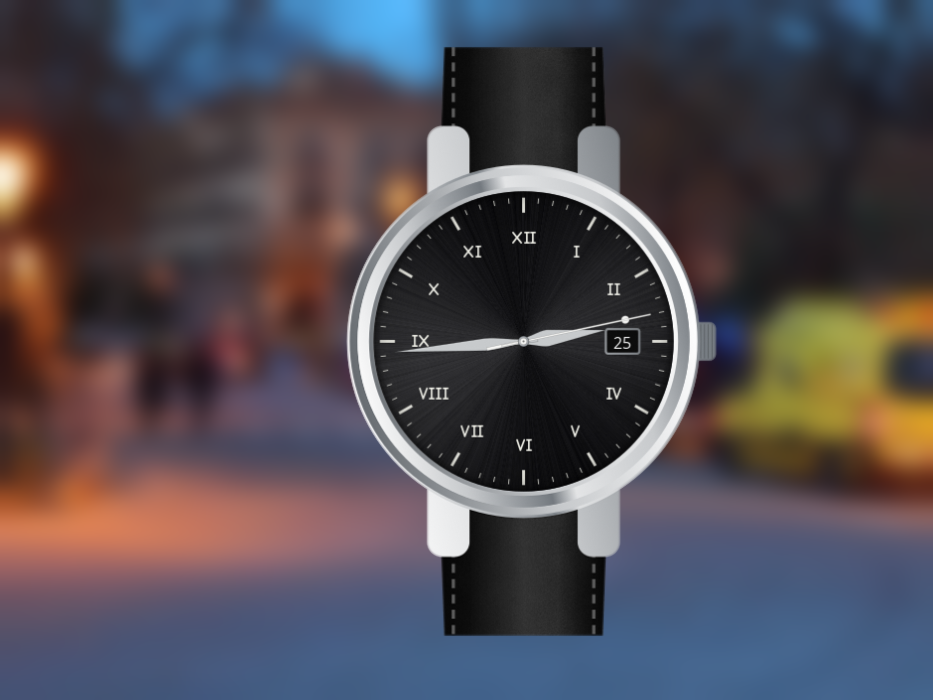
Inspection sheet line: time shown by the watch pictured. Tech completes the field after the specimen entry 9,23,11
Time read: 2,44,13
